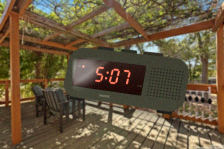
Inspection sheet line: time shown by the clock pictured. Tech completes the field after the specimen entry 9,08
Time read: 5,07
